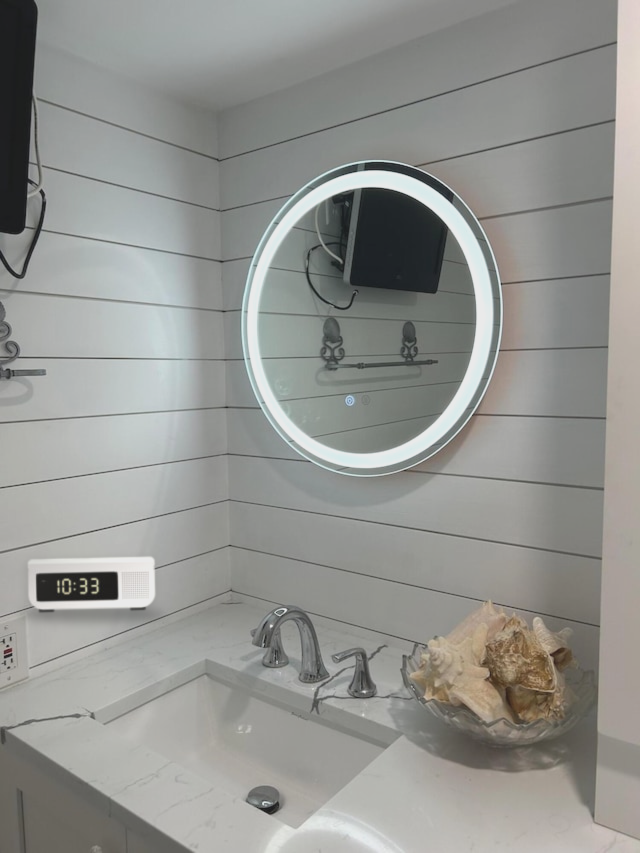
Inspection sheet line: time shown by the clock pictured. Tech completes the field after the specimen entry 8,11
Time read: 10,33
